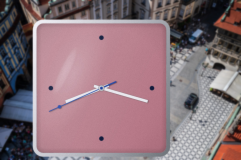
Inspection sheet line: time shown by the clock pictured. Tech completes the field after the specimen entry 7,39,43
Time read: 8,17,41
